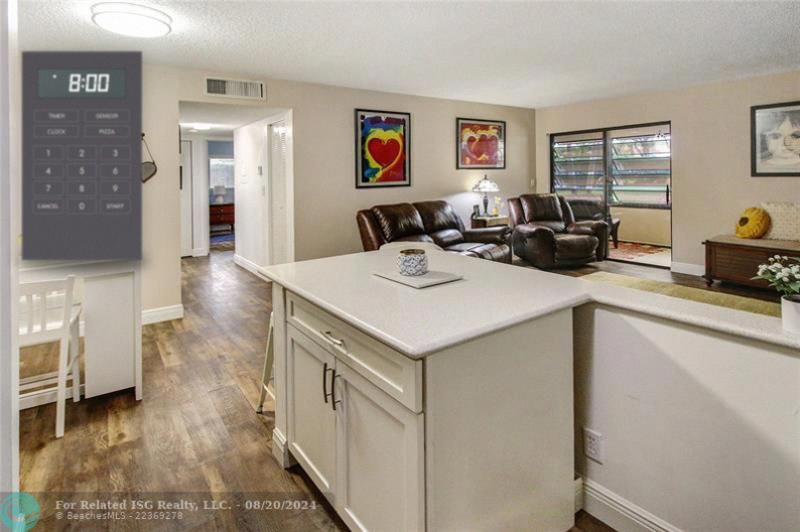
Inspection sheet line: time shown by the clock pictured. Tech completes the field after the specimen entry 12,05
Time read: 8,00
